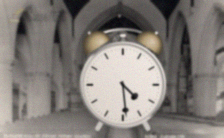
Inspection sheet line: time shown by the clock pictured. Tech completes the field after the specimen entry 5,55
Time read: 4,29
